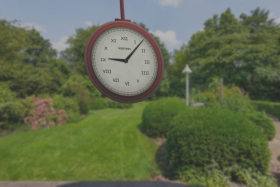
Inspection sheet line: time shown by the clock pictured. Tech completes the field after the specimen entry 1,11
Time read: 9,07
